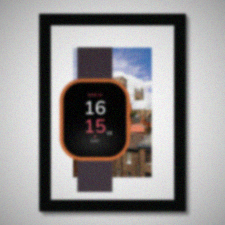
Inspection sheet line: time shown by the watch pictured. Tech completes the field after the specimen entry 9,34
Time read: 16,15
